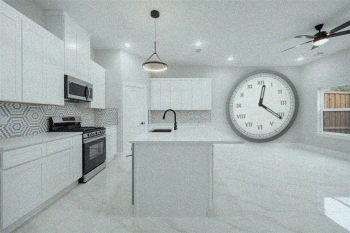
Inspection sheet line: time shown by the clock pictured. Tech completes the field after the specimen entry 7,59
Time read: 12,21
